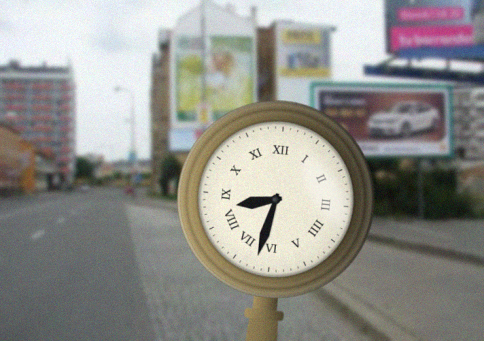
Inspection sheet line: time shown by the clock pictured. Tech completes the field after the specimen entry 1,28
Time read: 8,32
